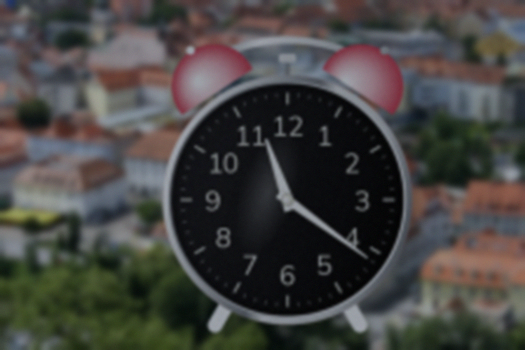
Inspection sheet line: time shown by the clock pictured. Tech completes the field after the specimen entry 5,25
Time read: 11,21
